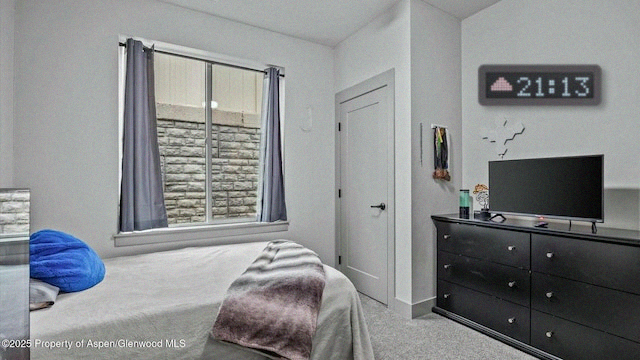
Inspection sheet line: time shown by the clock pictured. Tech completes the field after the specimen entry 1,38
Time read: 21,13
